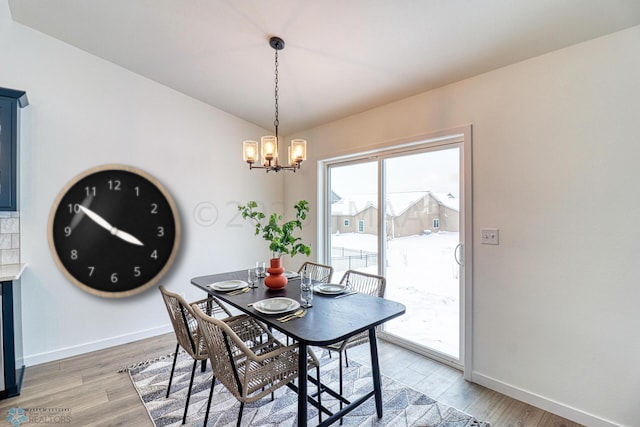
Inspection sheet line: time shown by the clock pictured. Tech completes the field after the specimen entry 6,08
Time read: 3,51
